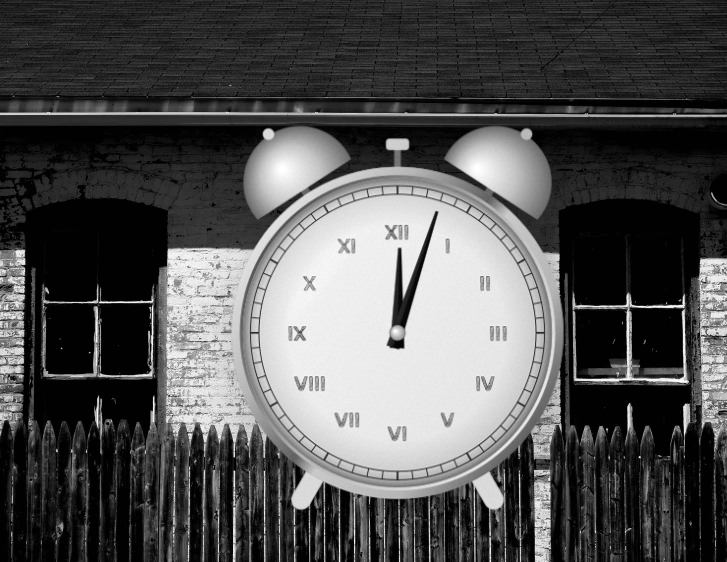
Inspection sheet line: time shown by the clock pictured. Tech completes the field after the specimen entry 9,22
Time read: 12,03
